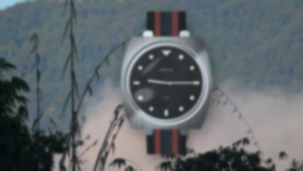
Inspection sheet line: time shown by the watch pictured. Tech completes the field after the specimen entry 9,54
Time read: 9,15
